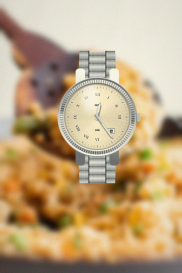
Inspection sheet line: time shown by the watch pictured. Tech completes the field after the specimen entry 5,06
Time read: 12,24
